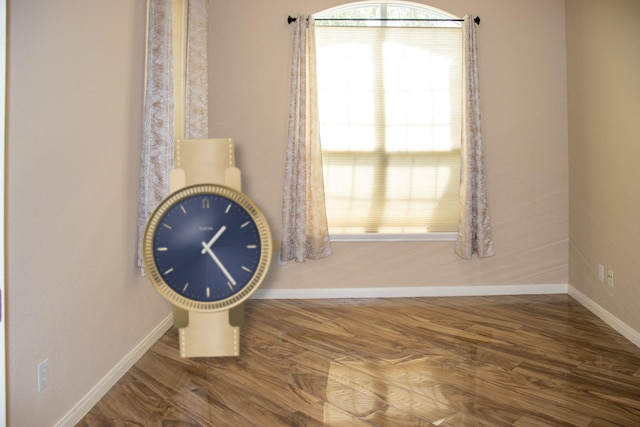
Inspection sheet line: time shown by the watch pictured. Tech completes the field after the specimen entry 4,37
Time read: 1,24
